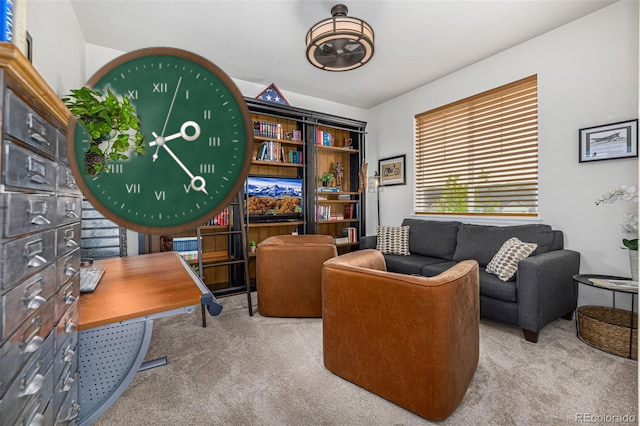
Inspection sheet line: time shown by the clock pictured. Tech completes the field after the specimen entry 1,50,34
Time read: 2,23,03
